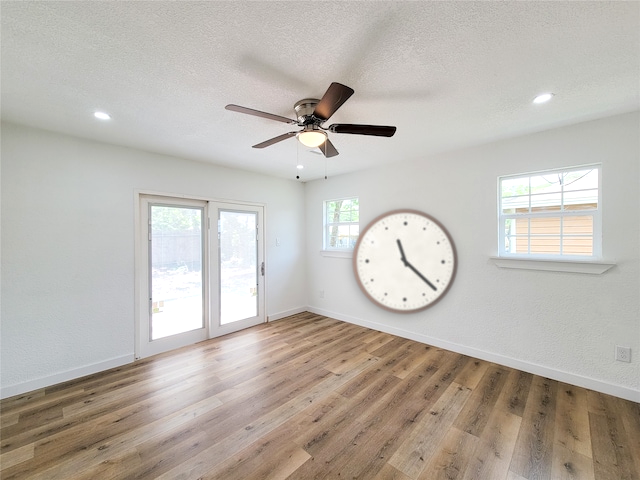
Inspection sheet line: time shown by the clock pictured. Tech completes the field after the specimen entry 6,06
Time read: 11,22
